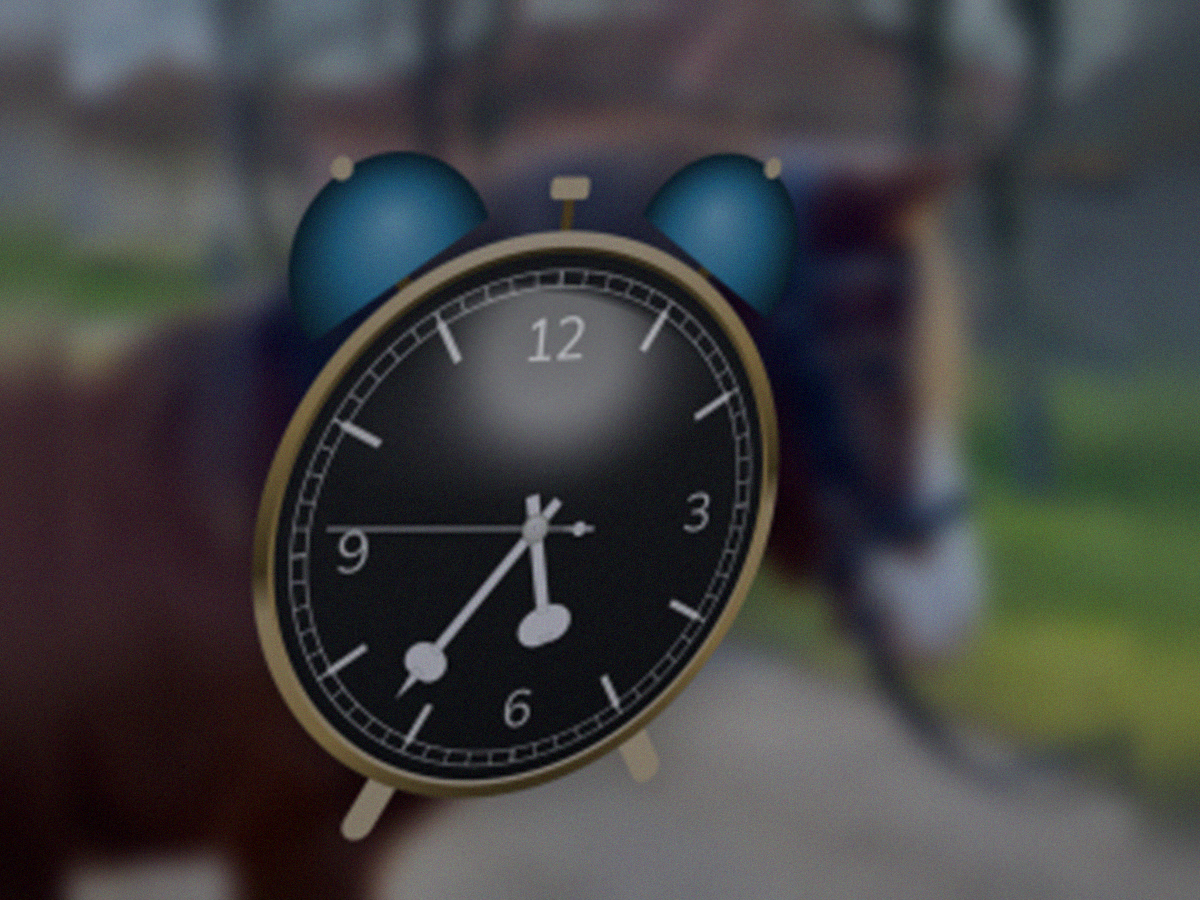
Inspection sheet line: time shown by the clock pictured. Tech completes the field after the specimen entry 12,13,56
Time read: 5,36,46
